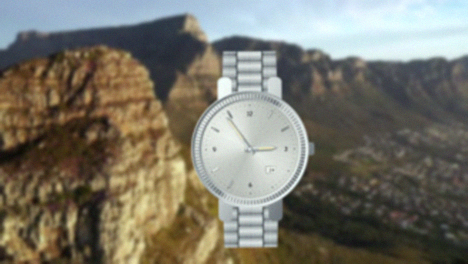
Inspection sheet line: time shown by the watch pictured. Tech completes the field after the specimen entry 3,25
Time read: 2,54
